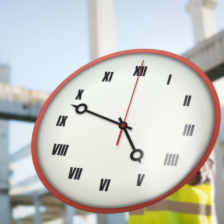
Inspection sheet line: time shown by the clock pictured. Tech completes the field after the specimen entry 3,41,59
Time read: 4,48,00
